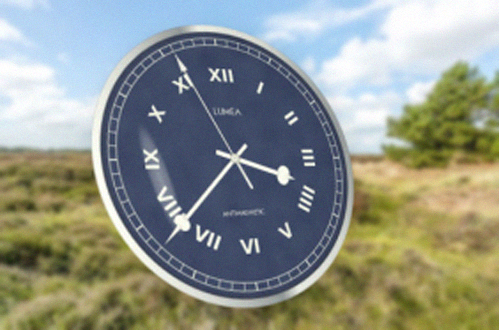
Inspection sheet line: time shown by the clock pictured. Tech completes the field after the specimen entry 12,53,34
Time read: 3,37,56
